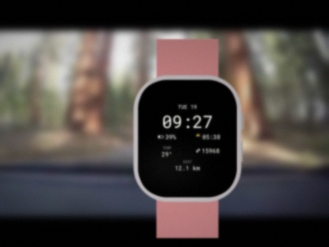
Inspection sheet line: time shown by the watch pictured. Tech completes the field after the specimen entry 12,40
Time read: 9,27
